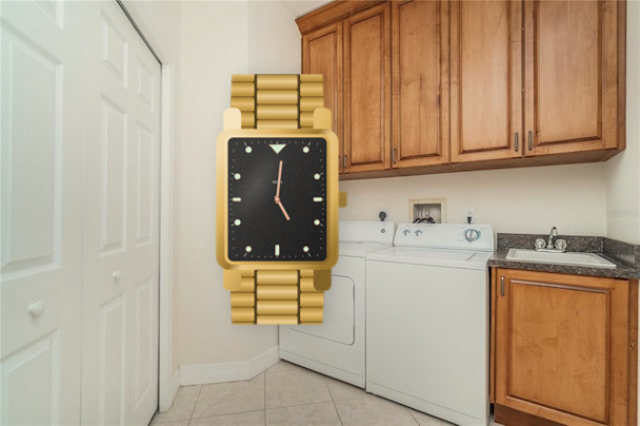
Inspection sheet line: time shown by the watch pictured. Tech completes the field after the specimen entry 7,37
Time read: 5,01
